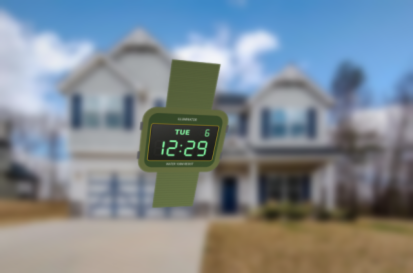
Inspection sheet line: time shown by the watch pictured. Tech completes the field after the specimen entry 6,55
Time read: 12,29
